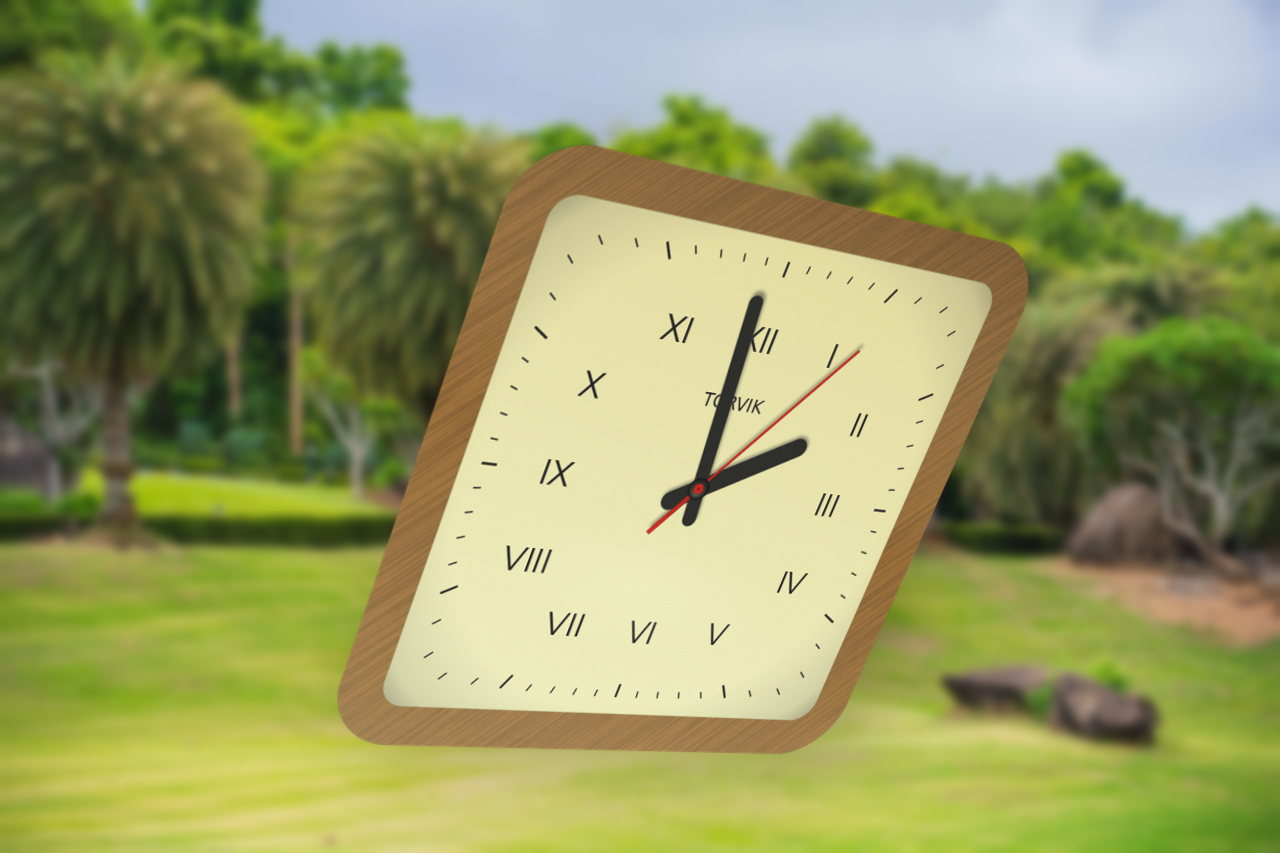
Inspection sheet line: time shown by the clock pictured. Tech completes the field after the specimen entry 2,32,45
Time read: 1,59,06
